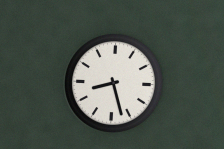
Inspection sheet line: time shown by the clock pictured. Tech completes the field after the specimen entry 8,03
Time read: 8,27
